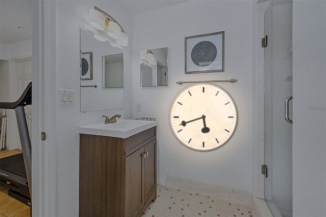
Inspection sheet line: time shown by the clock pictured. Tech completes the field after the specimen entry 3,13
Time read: 5,42
